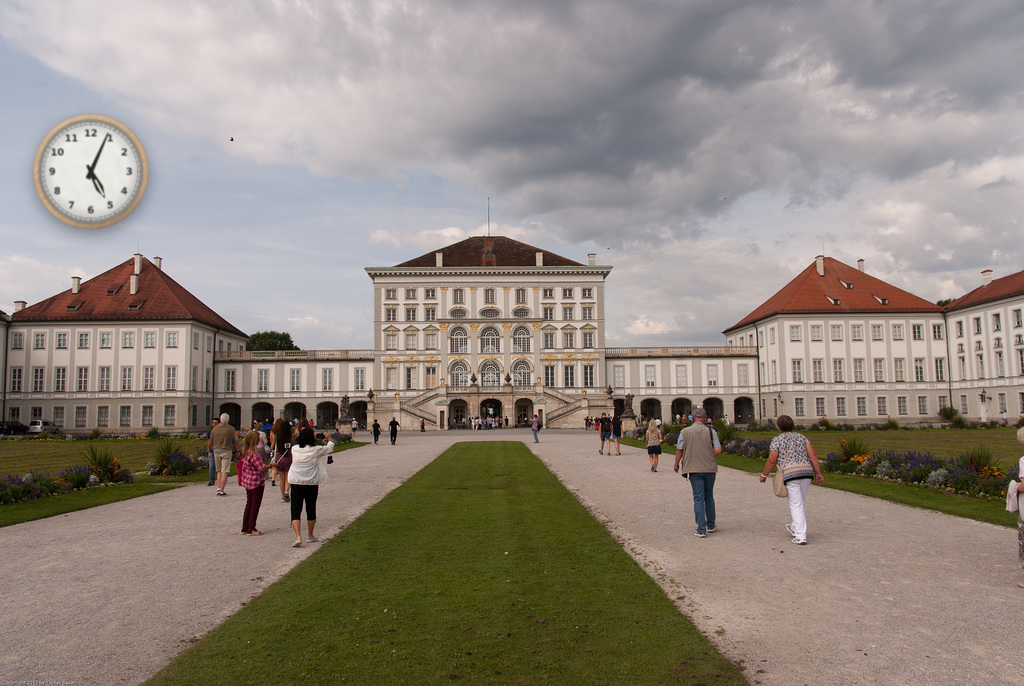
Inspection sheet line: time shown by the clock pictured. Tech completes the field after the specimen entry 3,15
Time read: 5,04
